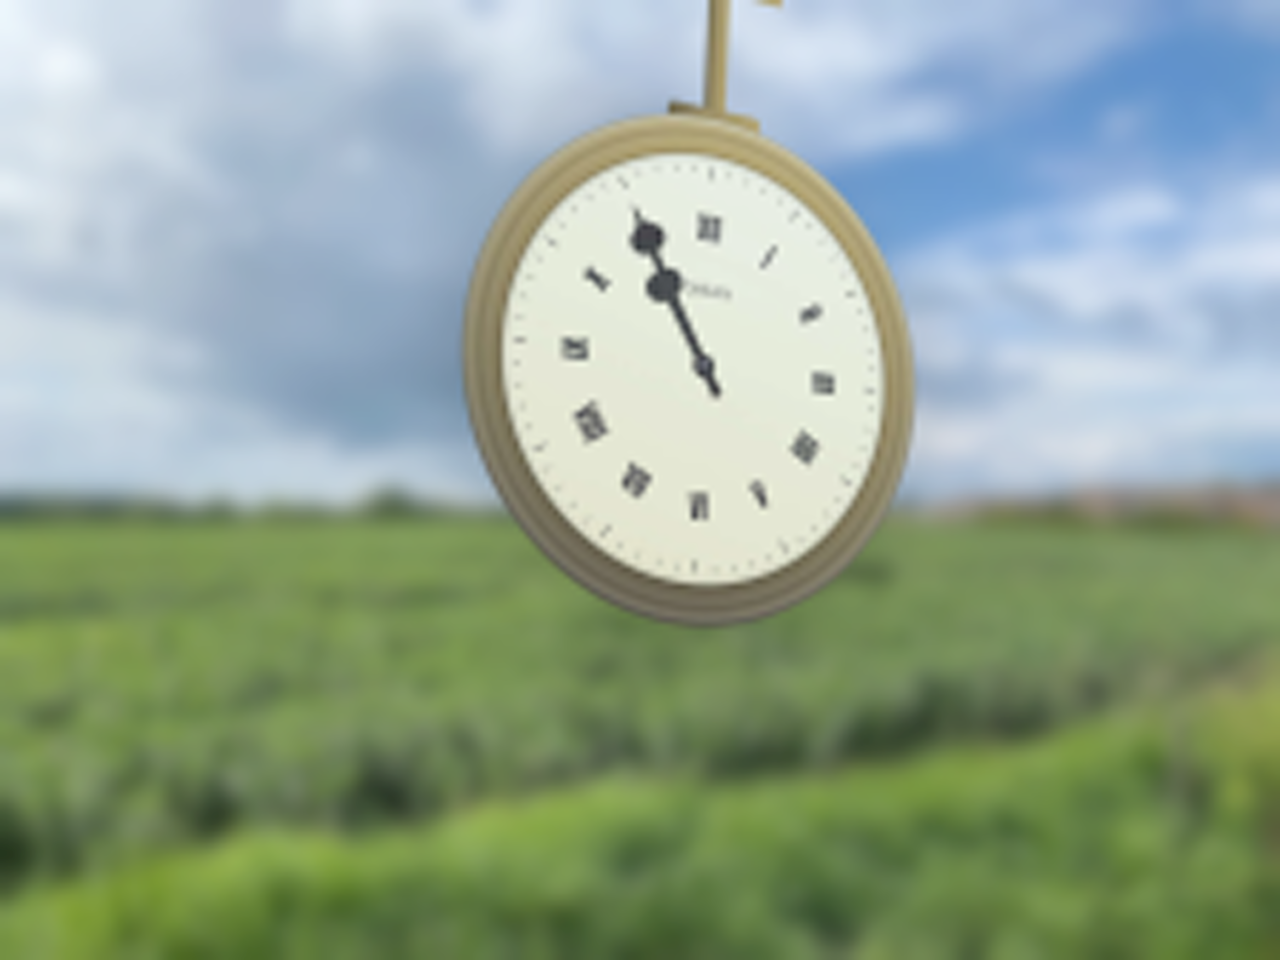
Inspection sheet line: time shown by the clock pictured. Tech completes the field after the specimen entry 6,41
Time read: 10,55
